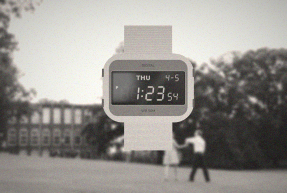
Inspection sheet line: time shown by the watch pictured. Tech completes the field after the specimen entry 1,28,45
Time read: 1,23,54
